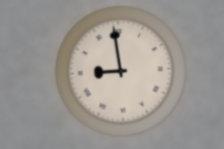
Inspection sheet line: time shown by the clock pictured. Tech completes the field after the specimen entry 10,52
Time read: 8,59
